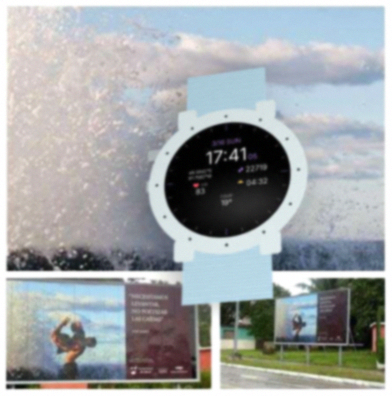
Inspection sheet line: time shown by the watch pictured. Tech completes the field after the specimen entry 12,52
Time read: 17,41
